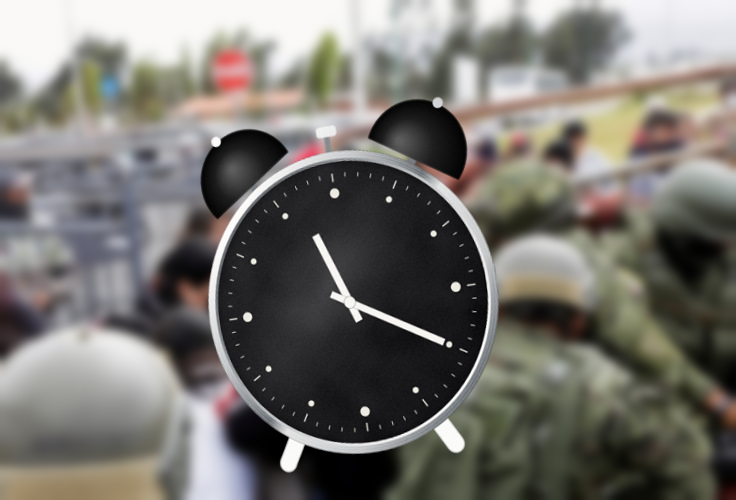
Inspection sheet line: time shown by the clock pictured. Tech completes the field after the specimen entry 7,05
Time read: 11,20
